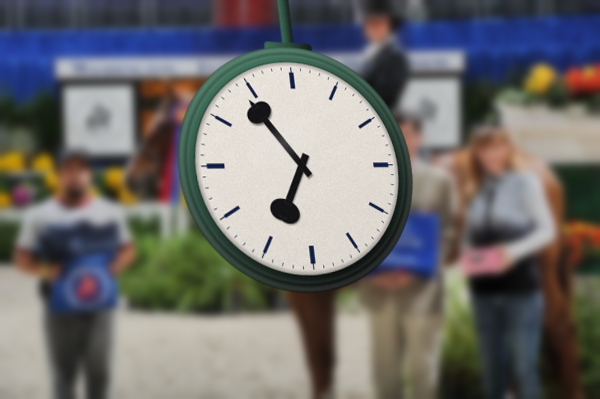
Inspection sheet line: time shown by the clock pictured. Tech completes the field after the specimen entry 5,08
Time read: 6,54
